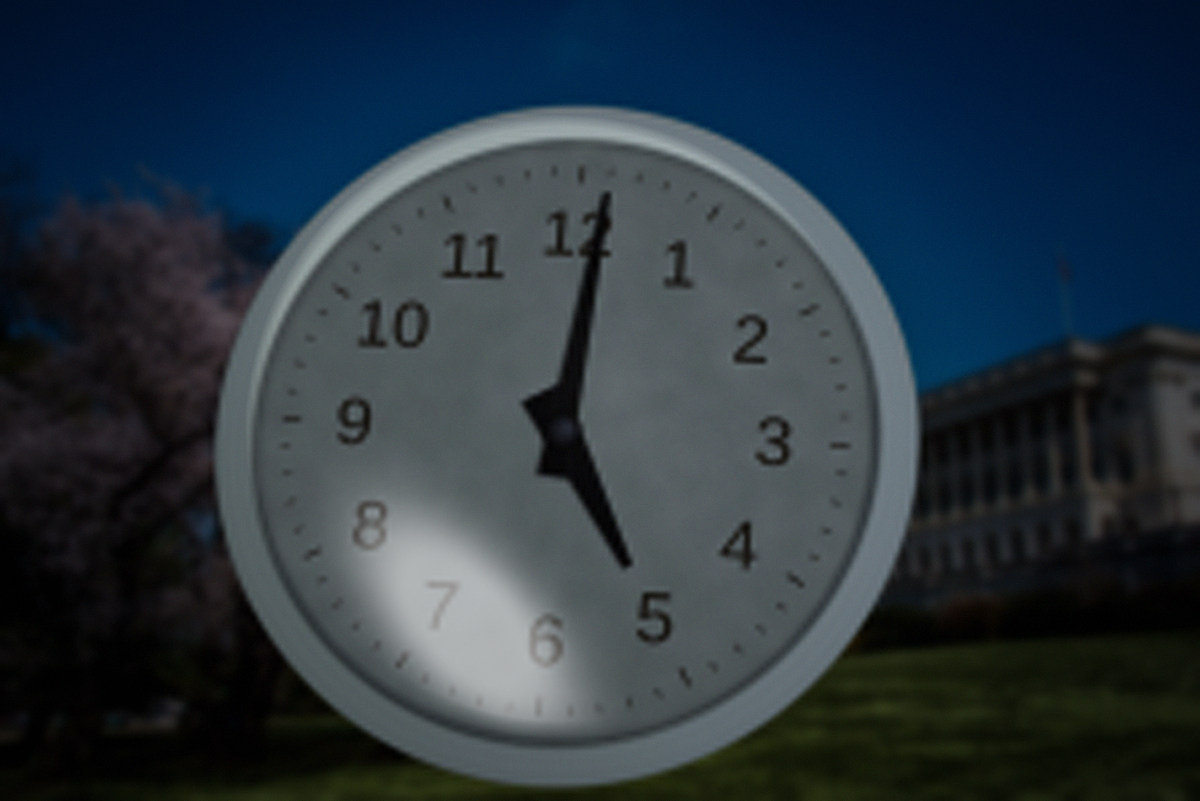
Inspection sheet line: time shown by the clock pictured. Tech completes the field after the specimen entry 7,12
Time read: 5,01
